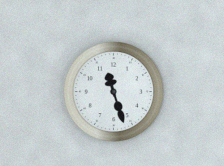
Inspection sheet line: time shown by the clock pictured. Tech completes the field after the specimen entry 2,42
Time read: 11,27
